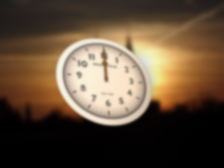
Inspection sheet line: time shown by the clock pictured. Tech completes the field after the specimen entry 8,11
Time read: 12,00
